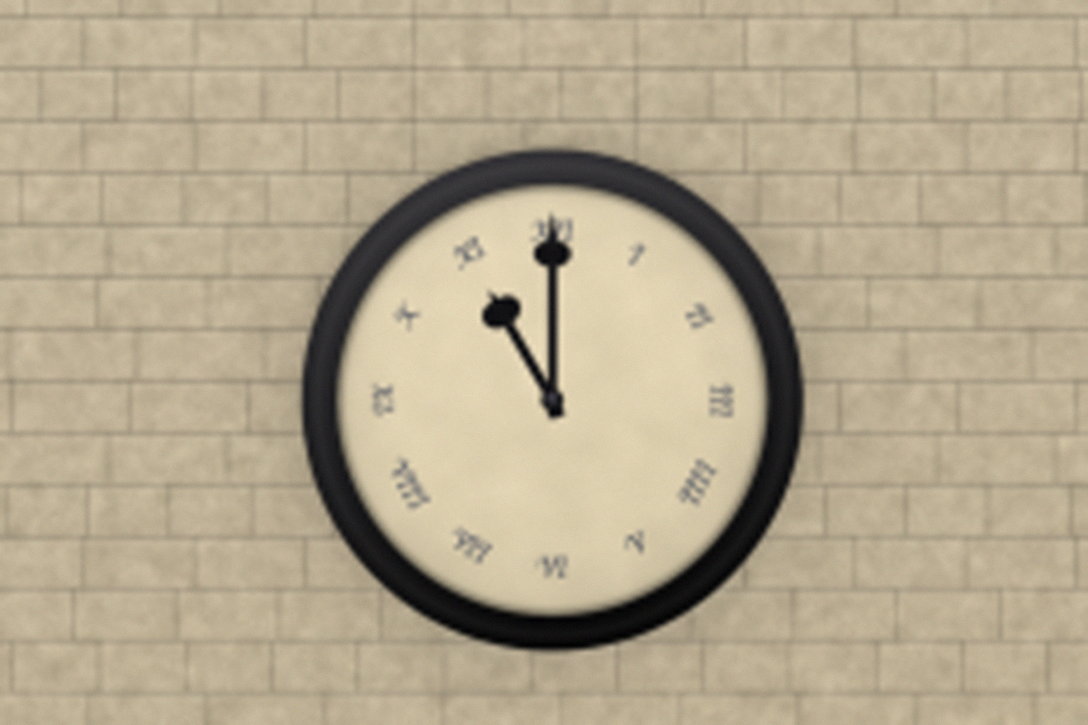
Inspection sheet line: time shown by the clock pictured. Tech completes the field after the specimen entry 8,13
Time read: 11,00
